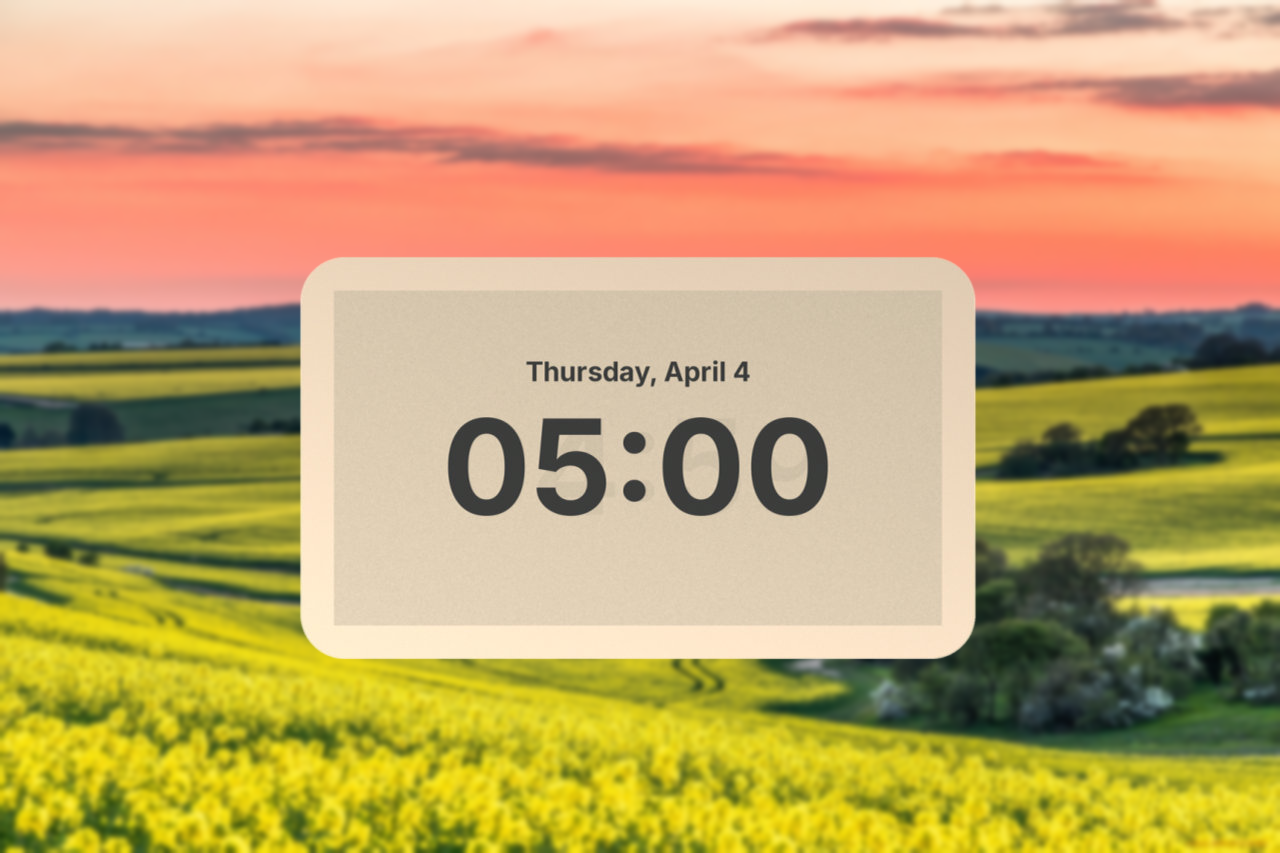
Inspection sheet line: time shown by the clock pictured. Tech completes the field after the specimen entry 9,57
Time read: 5,00
